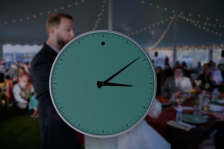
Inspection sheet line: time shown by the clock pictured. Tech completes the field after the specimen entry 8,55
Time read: 3,09
